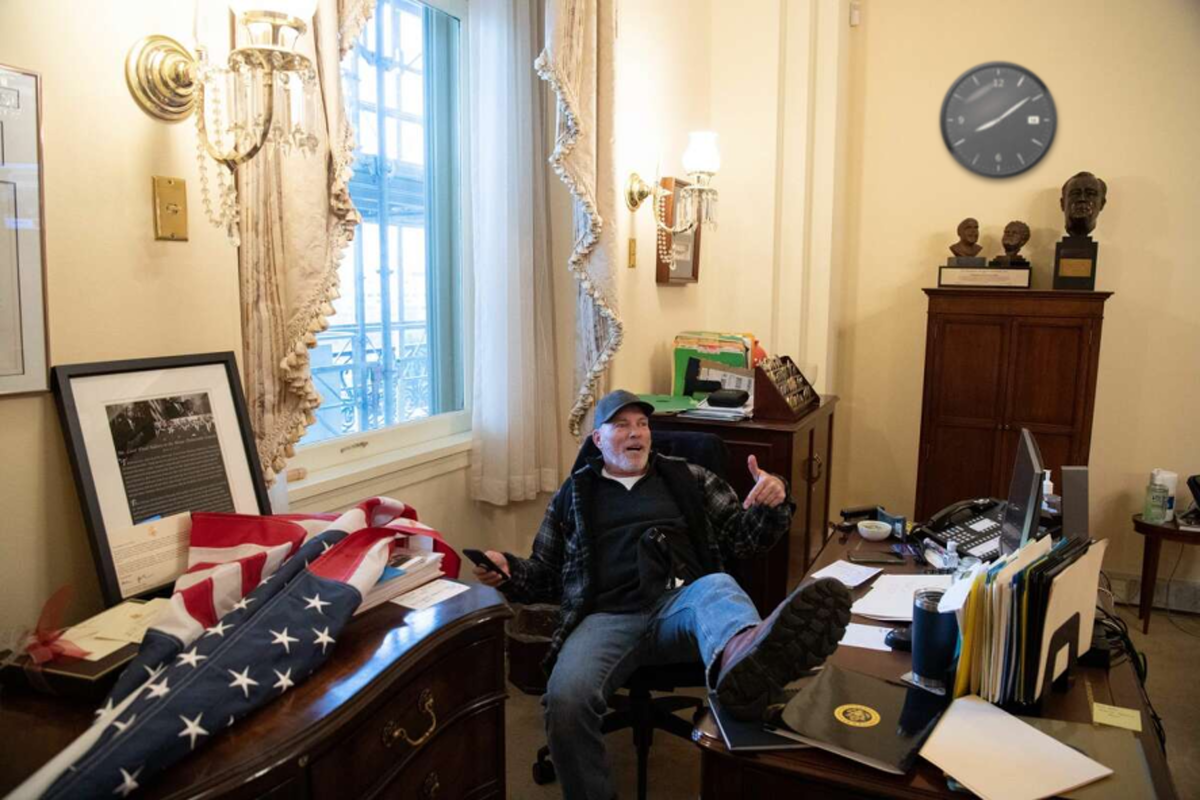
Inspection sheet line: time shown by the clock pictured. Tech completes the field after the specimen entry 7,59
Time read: 8,09
